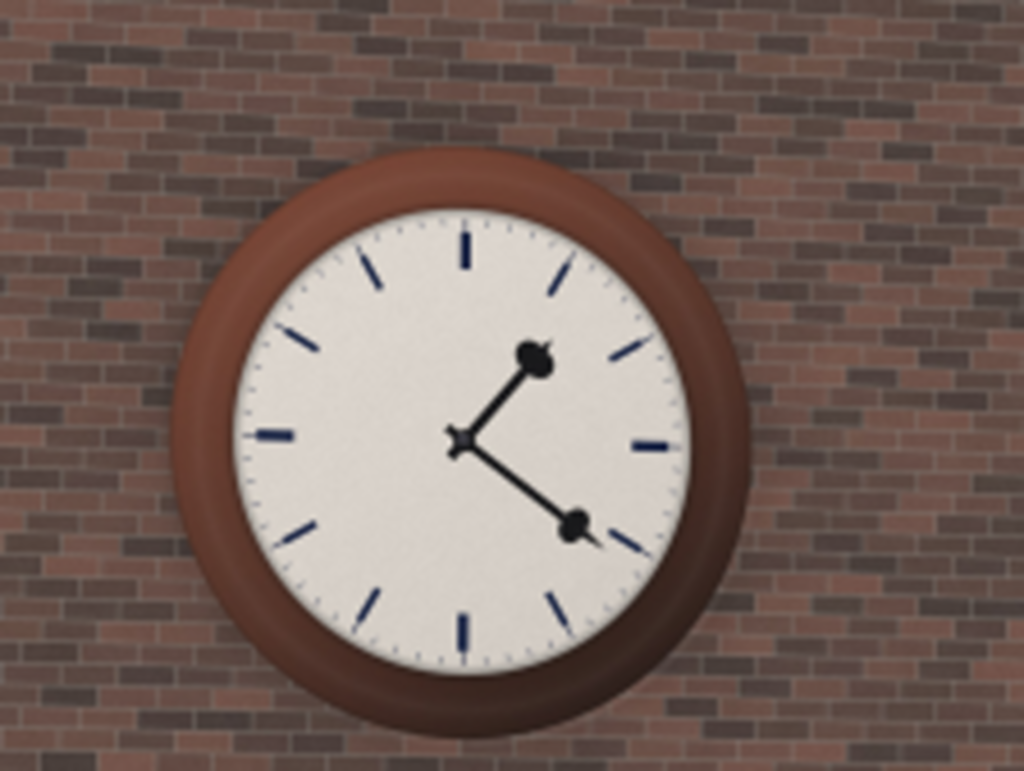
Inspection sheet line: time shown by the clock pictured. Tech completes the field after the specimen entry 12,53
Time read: 1,21
